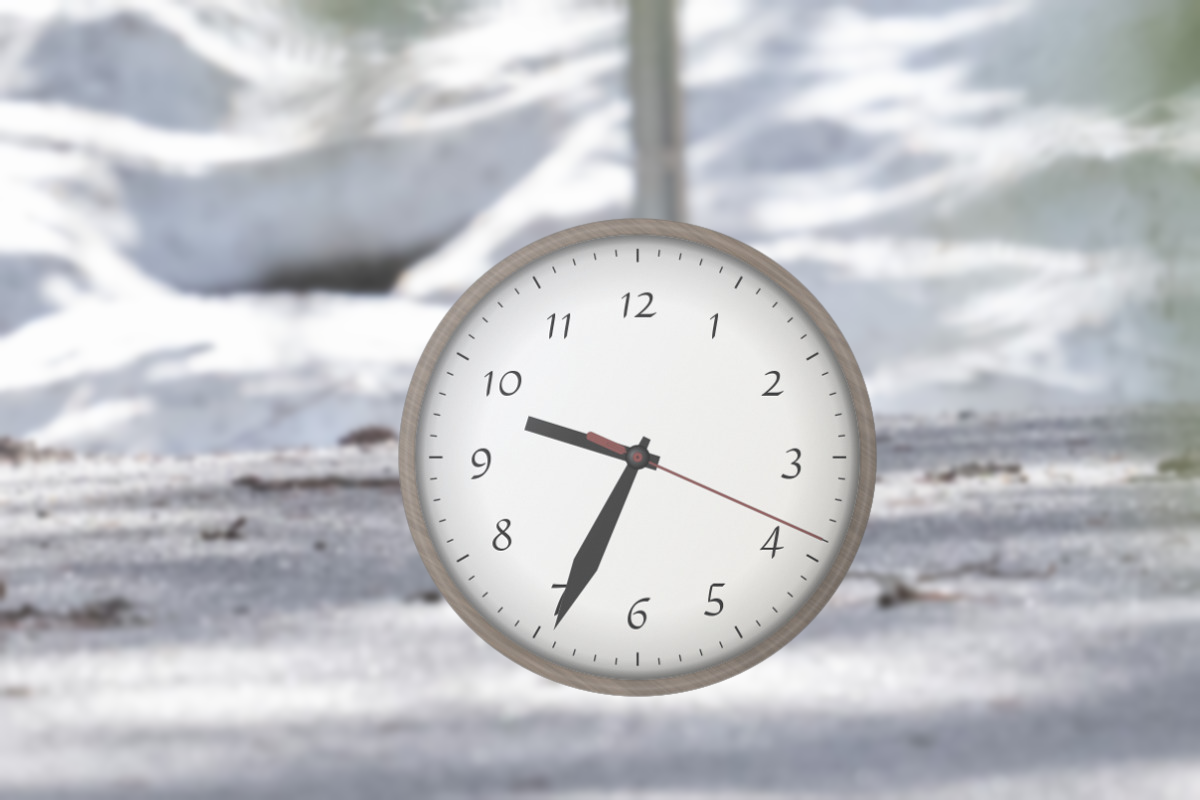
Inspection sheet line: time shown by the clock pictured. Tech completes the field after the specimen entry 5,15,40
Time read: 9,34,19
